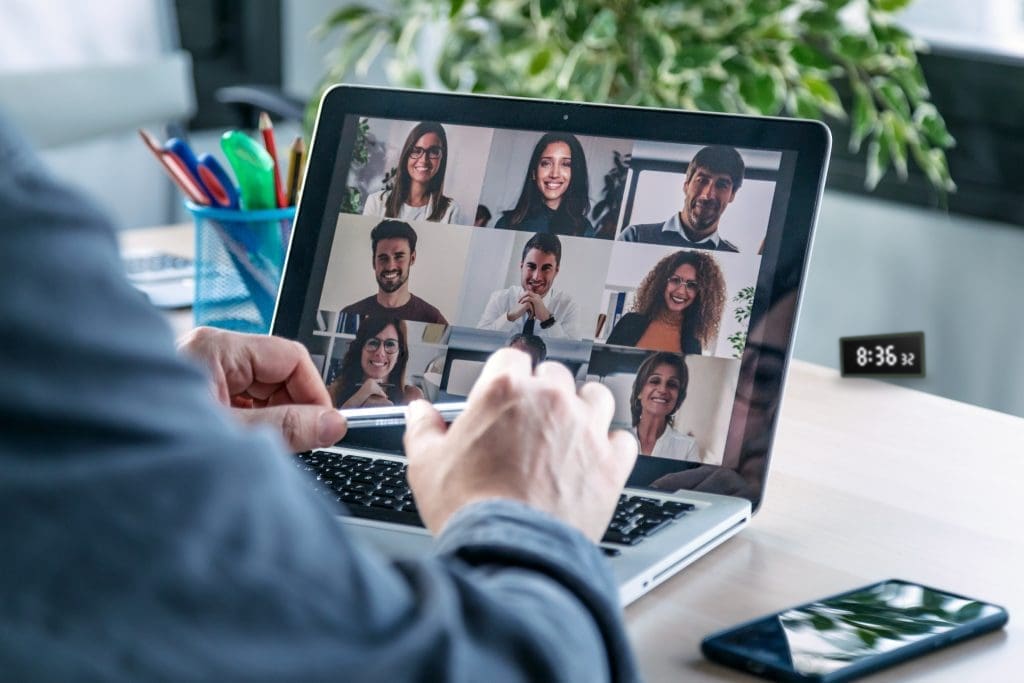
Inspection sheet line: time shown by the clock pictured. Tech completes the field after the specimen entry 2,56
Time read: 8,36
